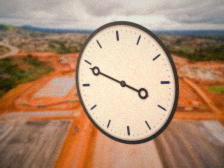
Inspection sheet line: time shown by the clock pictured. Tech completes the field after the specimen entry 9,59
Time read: 3,49
